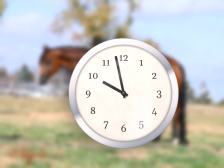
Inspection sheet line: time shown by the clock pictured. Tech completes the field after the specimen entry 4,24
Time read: 9,58
